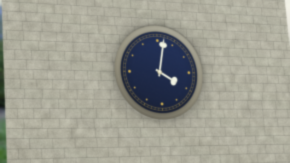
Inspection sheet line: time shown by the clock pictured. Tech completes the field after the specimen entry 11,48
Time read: 4,02
